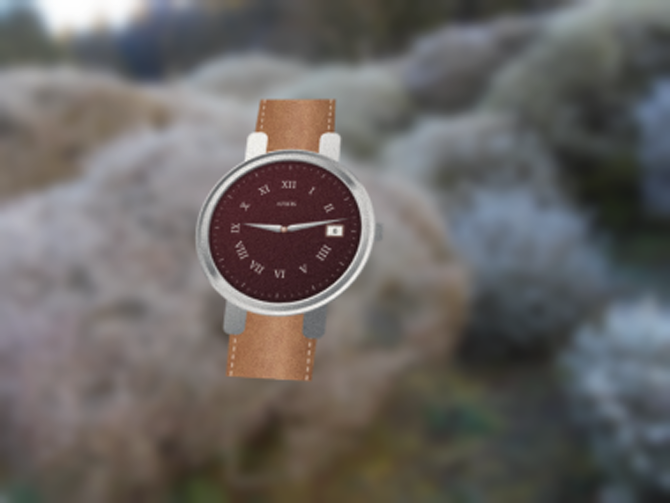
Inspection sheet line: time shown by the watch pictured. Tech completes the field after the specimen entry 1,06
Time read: 9,13
